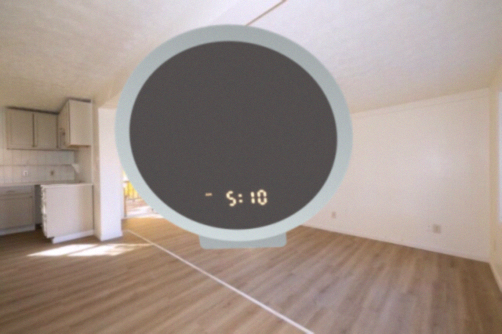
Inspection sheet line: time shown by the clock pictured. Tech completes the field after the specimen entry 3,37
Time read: 5,10
